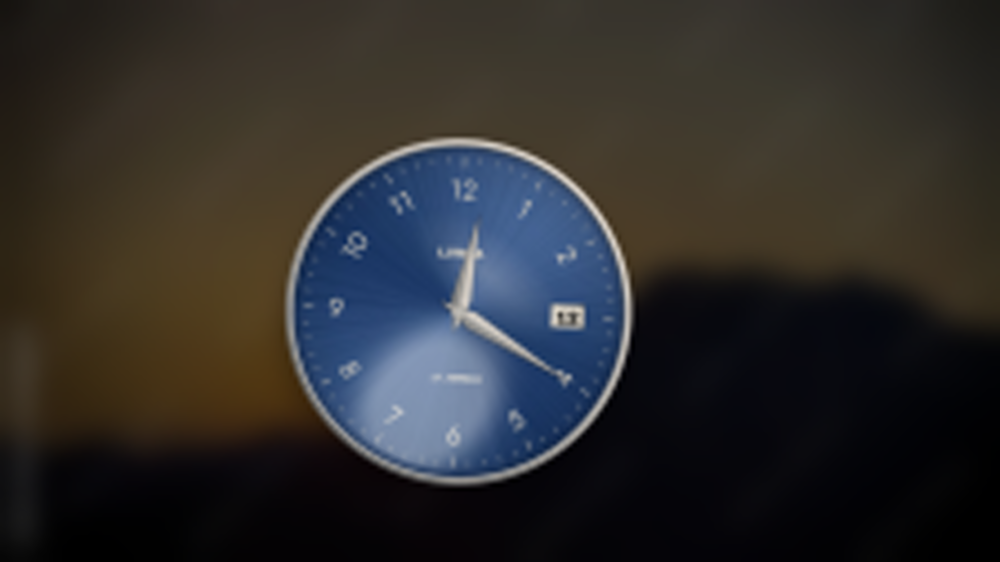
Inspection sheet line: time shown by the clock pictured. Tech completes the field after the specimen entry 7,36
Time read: 12,20
